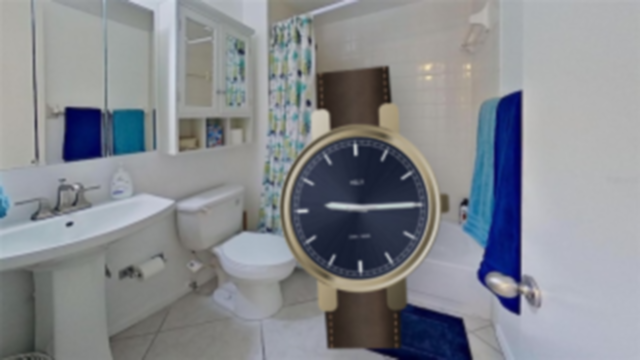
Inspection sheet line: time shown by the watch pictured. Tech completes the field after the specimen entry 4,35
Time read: 9,15
